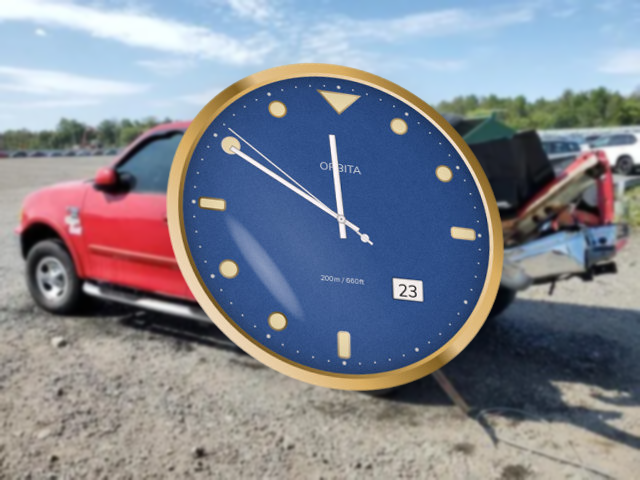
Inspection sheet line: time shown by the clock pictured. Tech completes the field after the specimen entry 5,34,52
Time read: 11,49,51
